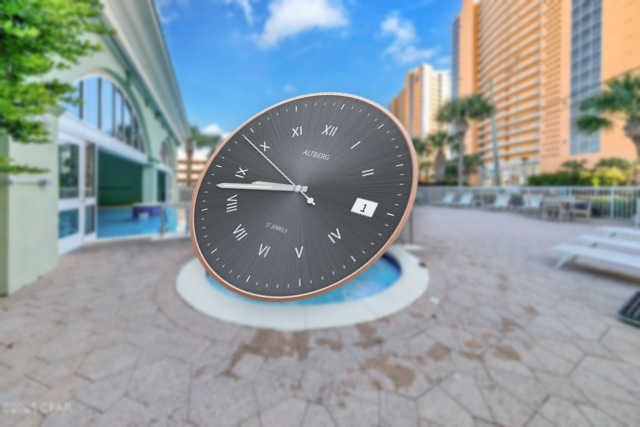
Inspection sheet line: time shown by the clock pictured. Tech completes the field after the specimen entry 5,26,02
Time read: 8,42,49
